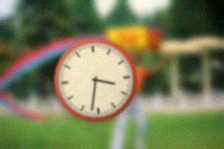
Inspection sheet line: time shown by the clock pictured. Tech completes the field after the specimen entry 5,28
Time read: 3,32
